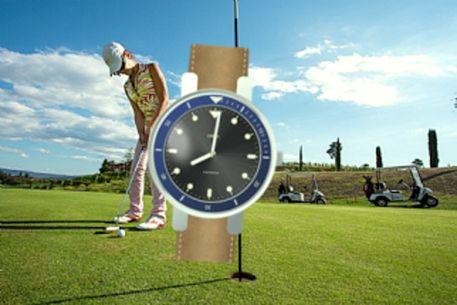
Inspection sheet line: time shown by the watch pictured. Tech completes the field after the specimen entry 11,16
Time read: 8,01
